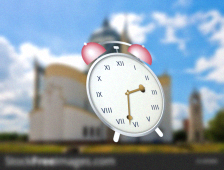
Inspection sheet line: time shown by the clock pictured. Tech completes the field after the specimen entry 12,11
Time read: 2,32
